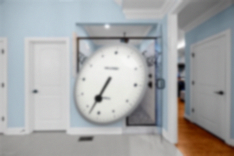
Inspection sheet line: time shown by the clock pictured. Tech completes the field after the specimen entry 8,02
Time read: 6,33
